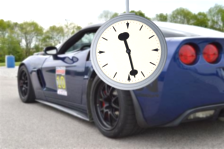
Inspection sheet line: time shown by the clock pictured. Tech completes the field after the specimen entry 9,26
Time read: 11,28
